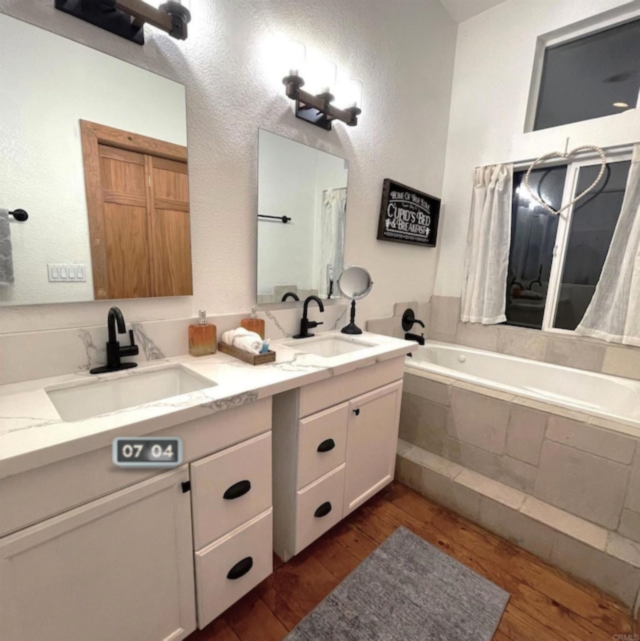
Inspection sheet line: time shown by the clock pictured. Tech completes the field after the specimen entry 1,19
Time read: 7,04
